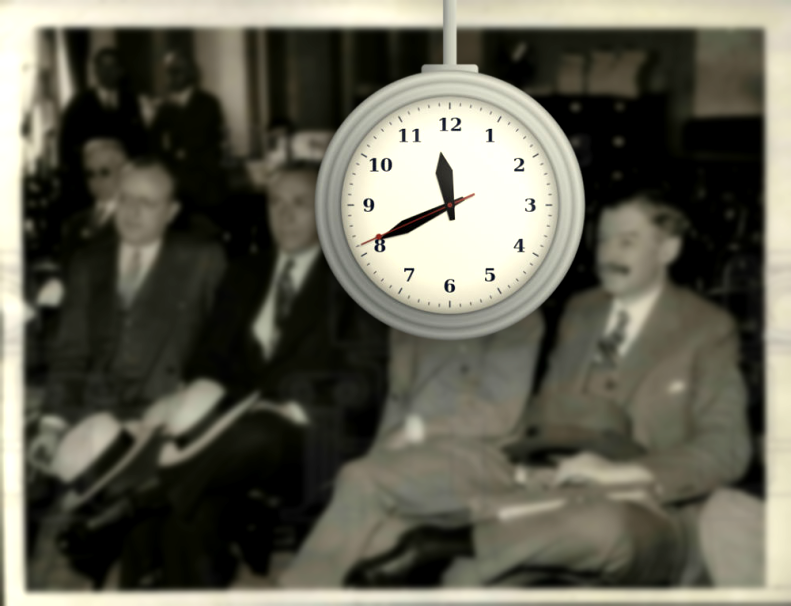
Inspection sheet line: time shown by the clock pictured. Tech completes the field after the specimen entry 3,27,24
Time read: 11,40,41
